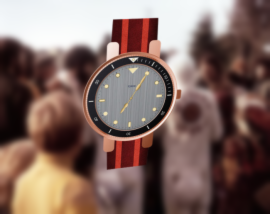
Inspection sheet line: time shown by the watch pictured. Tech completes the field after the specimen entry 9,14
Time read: 7,05
